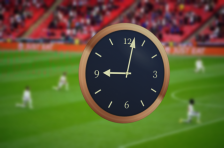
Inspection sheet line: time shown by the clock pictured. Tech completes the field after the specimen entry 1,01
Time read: 9,02
